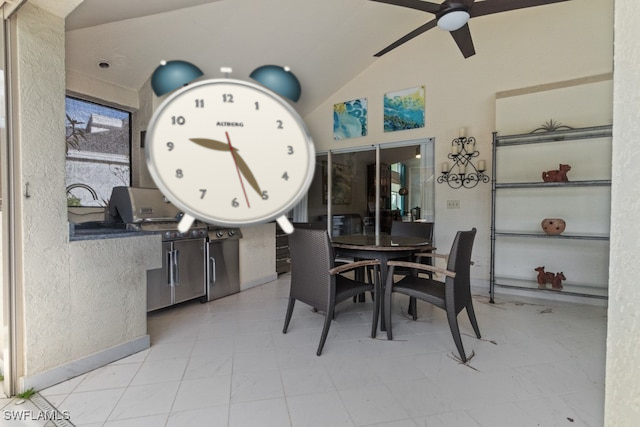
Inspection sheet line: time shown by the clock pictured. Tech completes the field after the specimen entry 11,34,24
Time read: 9,25,28
